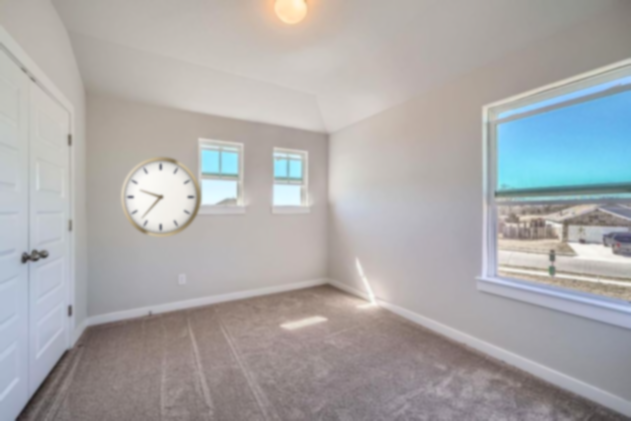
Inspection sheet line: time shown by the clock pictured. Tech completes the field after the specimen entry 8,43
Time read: 9,37
